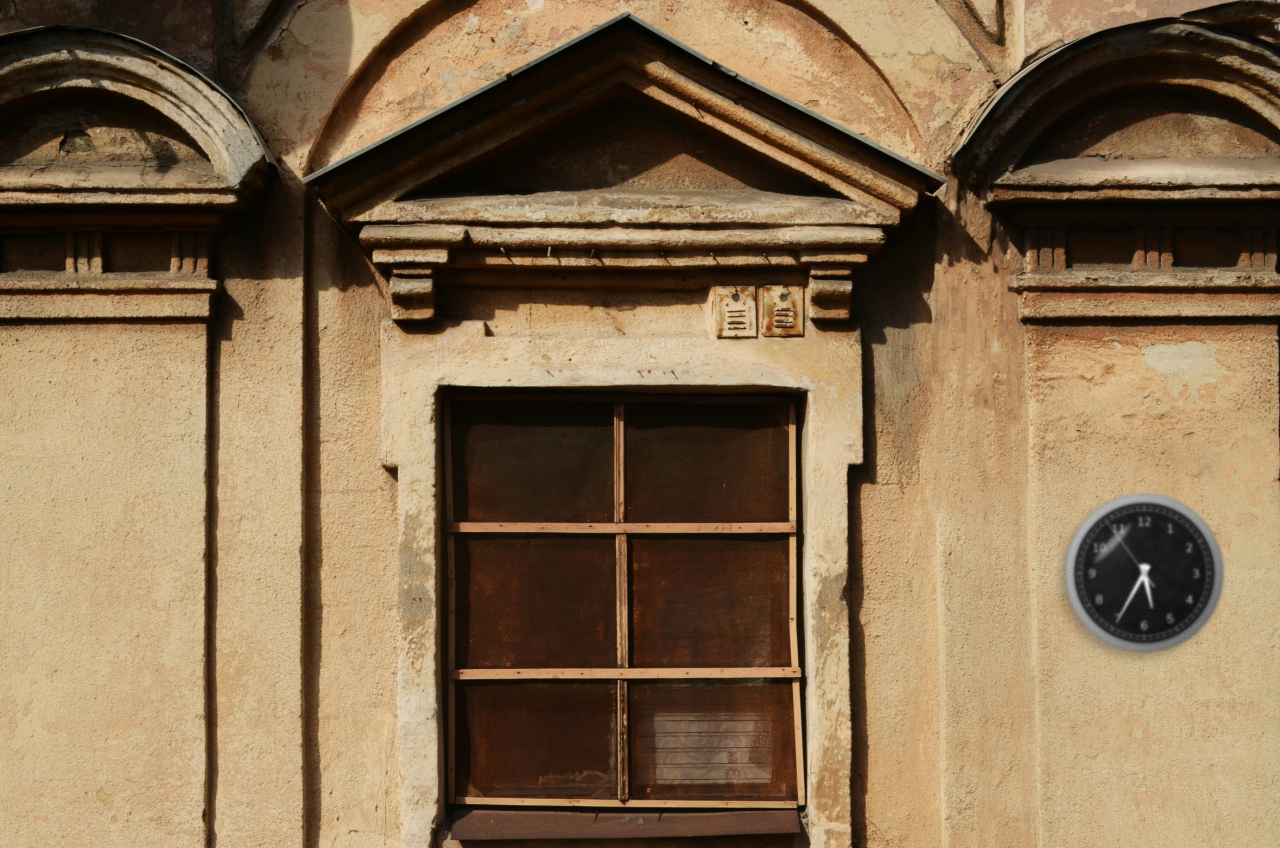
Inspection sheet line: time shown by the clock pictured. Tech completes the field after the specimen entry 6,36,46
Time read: 5,34,54
